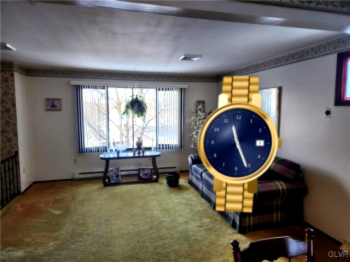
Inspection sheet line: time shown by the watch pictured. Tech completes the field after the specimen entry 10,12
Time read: 11,26
